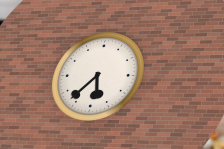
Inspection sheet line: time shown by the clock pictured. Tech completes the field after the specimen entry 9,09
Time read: 5,37
